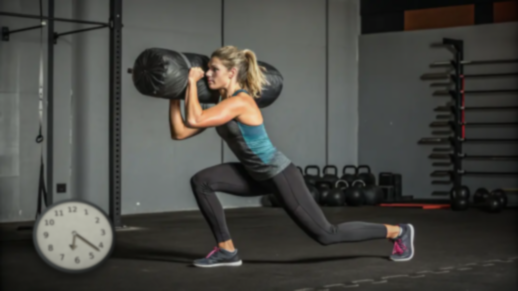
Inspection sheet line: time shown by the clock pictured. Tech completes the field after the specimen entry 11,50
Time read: 6,22
